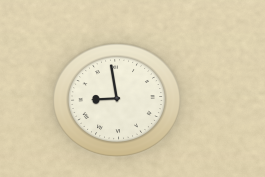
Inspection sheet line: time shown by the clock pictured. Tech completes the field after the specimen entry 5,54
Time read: 8,59
